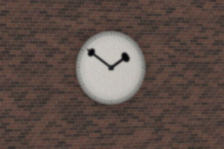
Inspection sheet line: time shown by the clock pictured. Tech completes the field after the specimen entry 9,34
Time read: 1,51
